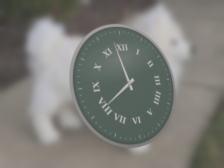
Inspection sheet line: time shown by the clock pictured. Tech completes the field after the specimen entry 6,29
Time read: 7,58
